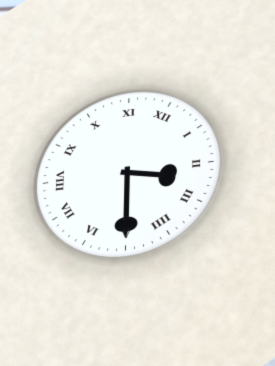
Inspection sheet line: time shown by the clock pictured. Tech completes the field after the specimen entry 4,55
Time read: 2,25
